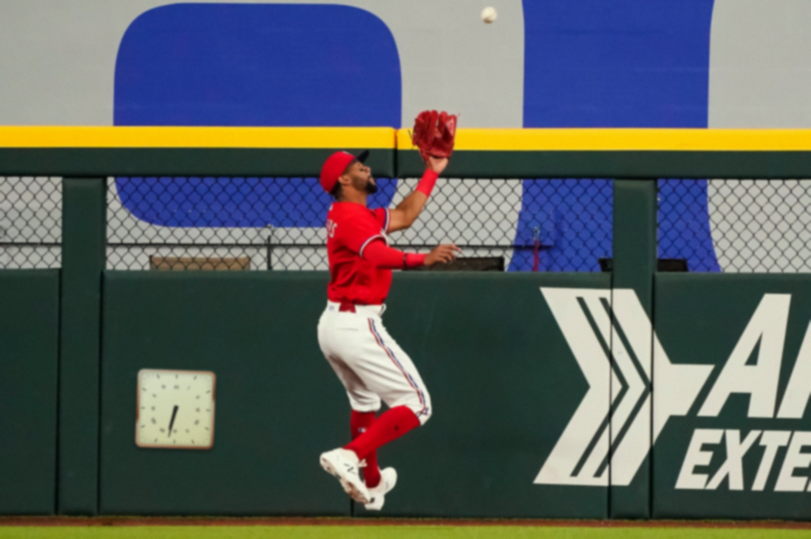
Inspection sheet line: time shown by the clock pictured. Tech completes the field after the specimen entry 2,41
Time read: 6,32
